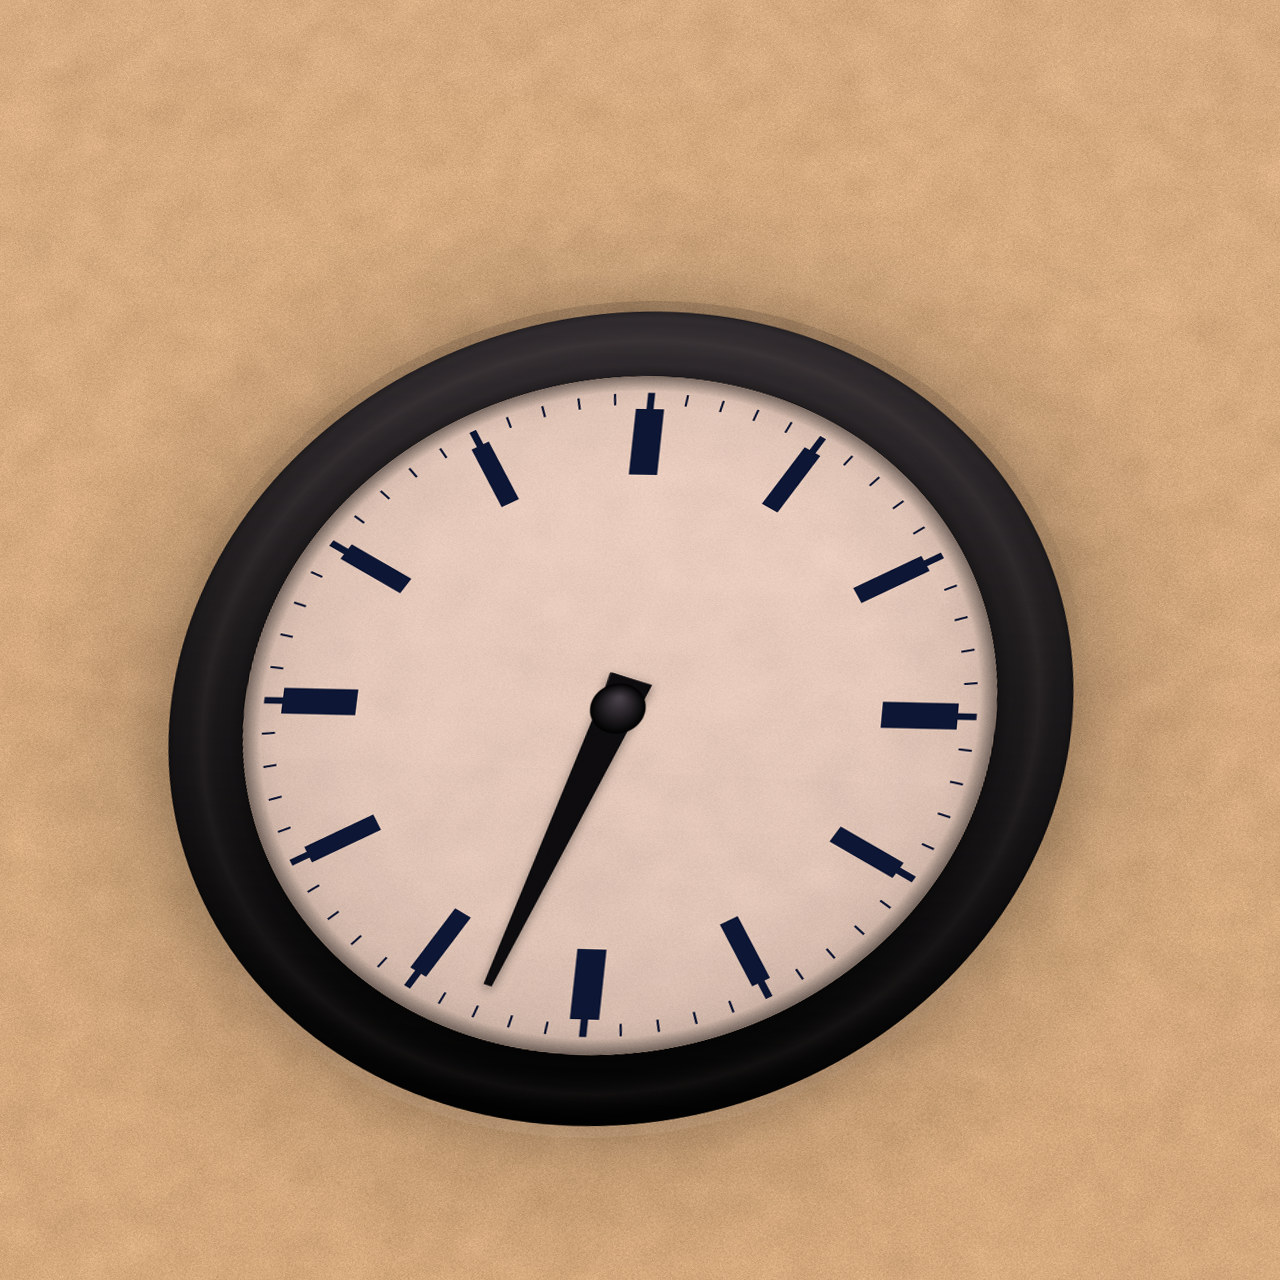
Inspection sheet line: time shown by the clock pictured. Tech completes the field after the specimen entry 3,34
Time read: 6,33
